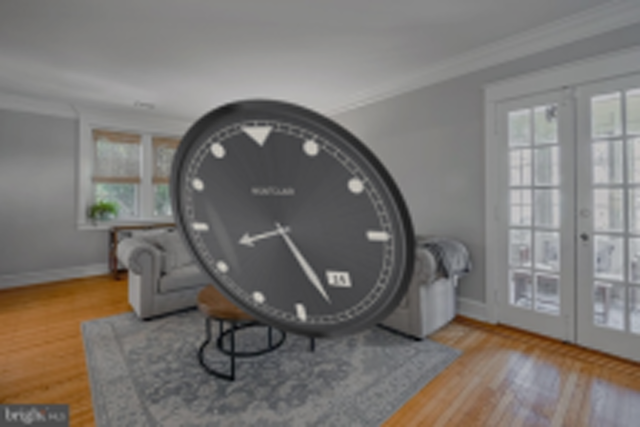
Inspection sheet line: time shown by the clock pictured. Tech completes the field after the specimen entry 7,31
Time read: 8,26
